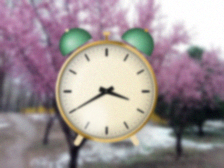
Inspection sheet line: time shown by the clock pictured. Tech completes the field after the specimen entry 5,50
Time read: 3,40
